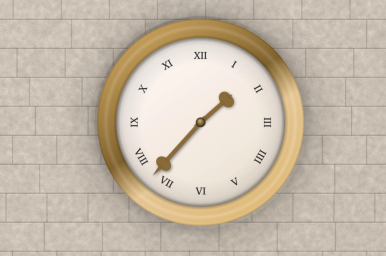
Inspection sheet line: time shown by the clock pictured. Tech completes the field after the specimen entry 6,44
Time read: 1,37
